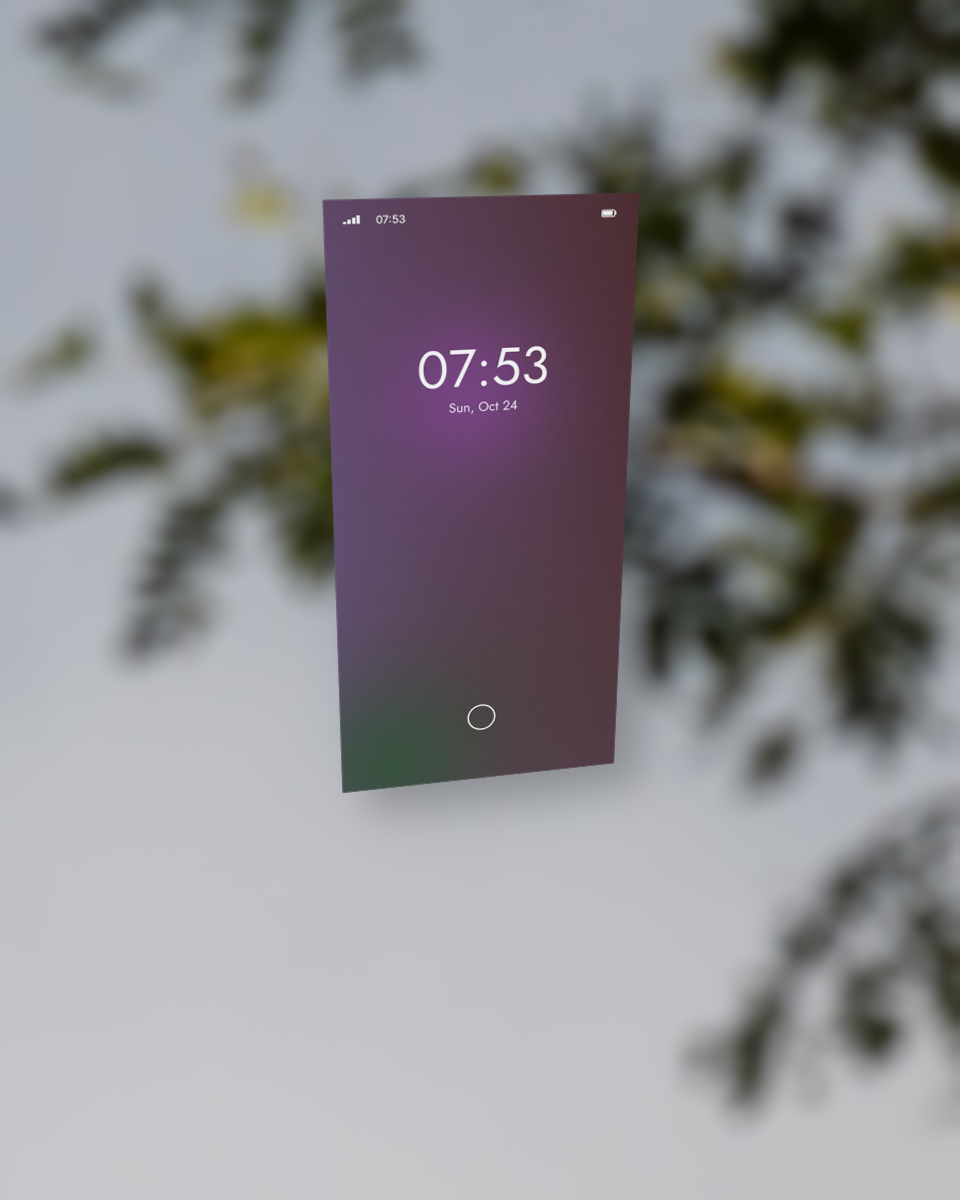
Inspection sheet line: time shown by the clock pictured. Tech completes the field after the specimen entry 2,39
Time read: 7,53
